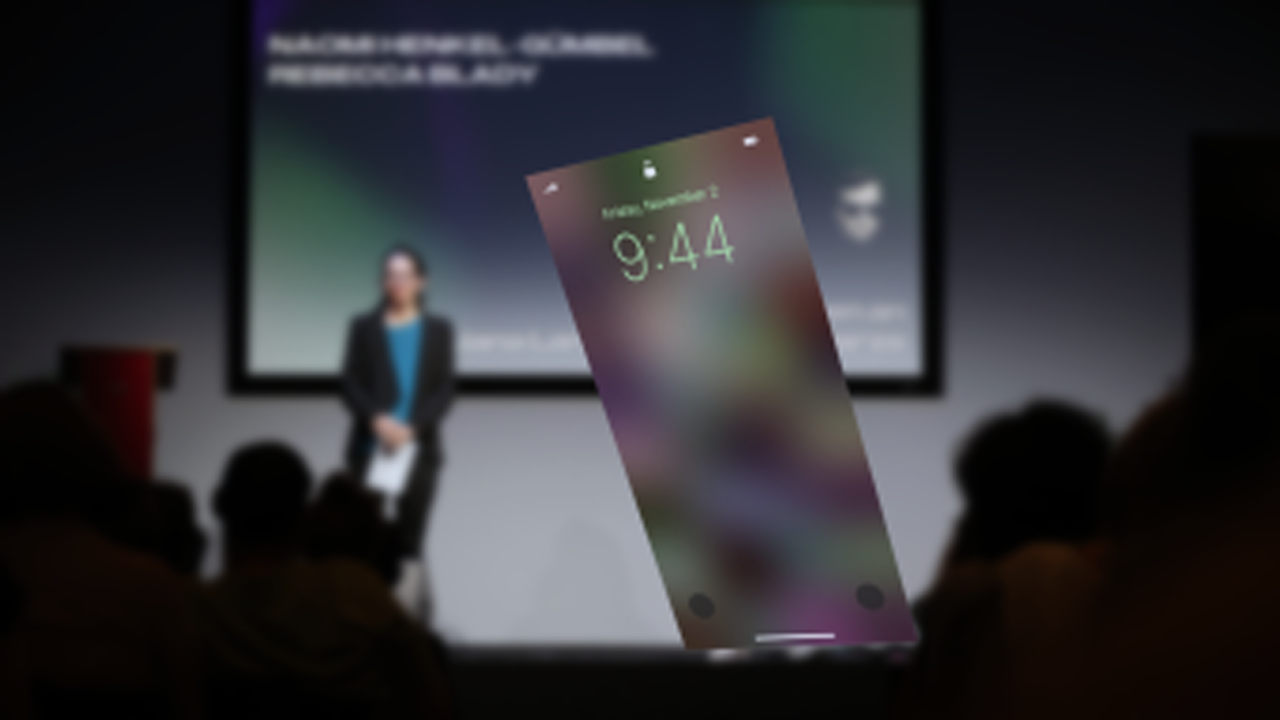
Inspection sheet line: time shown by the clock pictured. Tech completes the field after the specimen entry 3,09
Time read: 9,44
